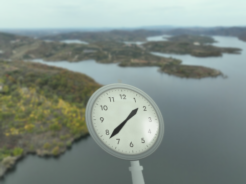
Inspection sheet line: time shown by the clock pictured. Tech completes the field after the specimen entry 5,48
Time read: 1,38
